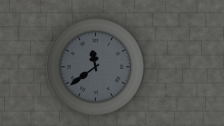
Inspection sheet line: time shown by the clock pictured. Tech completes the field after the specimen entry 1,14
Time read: 11,39
